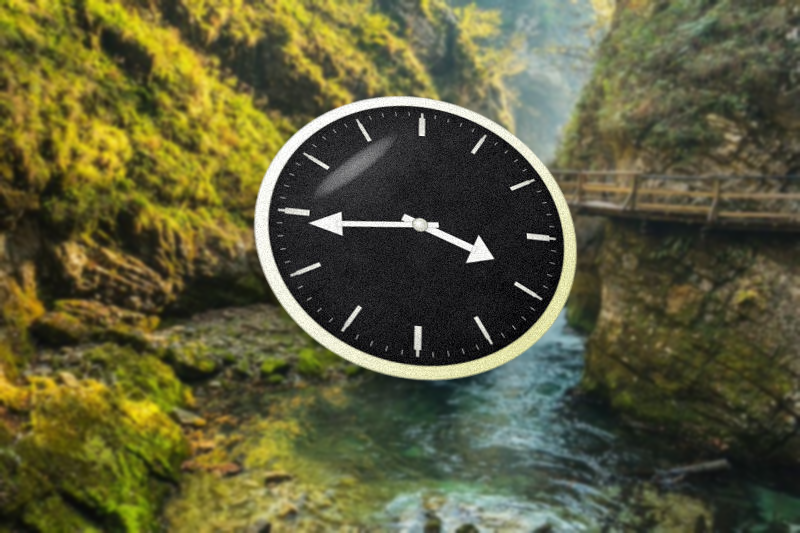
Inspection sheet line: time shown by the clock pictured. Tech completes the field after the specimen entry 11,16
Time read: 3,44
